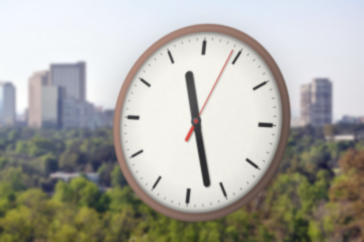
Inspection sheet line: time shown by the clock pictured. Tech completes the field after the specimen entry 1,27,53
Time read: 11,27,04
